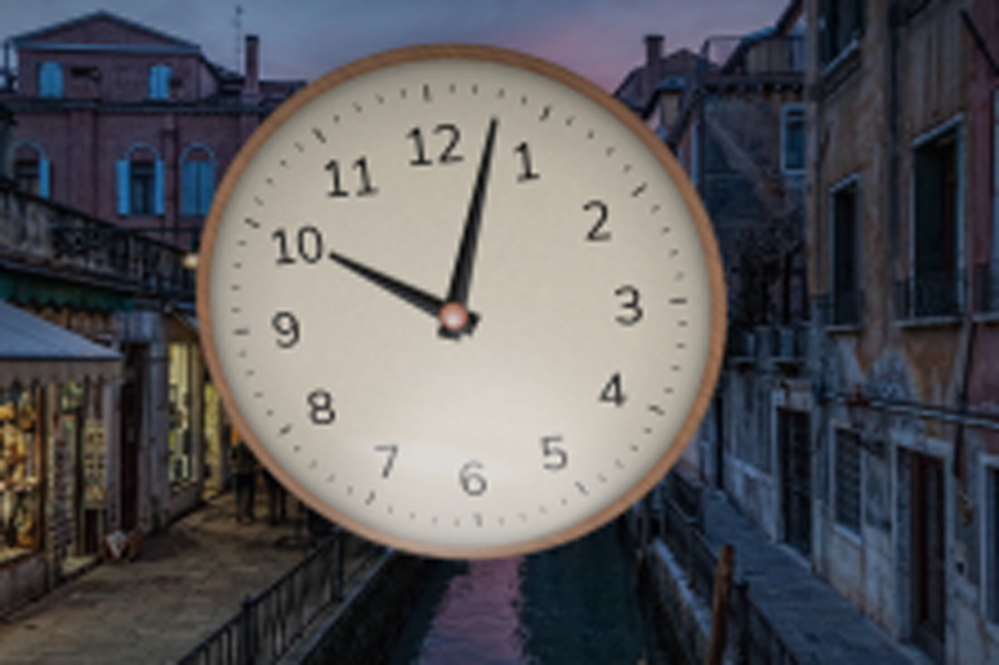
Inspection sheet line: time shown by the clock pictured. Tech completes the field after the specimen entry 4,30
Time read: 10,03
